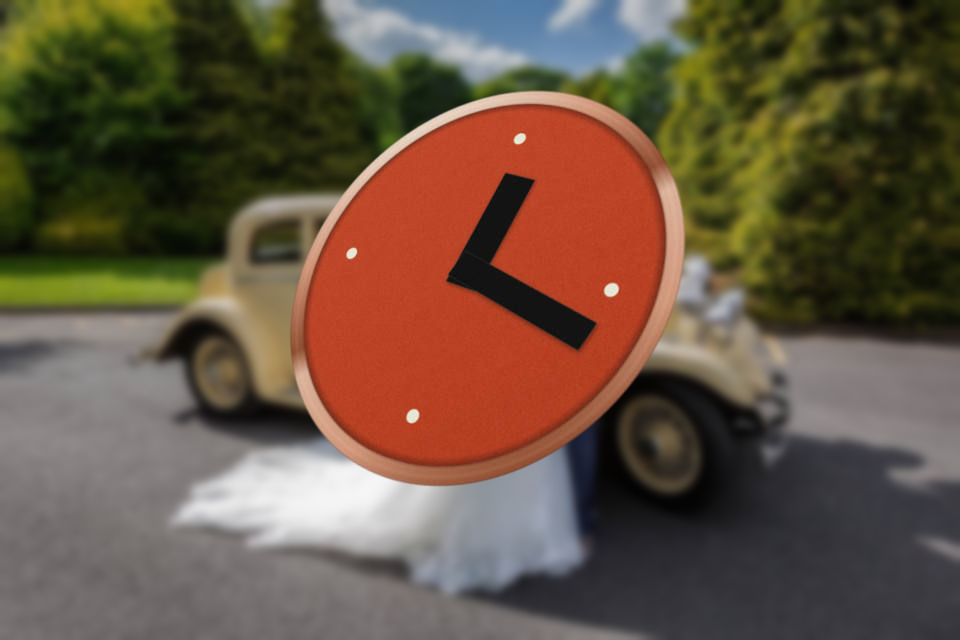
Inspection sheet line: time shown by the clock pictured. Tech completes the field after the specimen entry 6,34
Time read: 12,18
